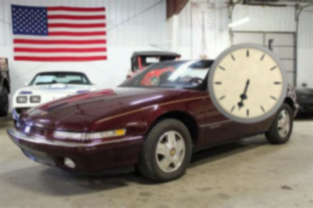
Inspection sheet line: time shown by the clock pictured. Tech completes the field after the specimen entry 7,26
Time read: 6,33
